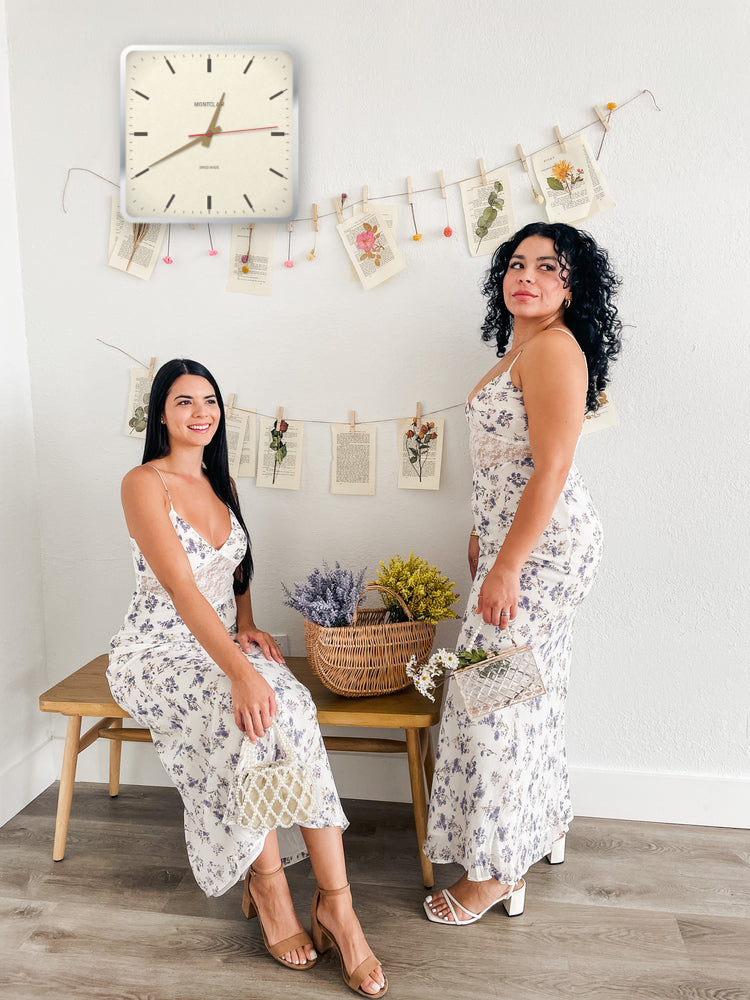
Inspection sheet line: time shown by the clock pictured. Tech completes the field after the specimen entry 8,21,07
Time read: 12,40,14
